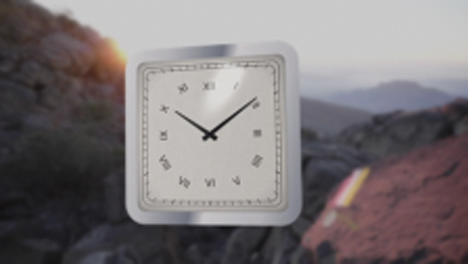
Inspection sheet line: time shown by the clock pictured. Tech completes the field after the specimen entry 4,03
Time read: 10,09
